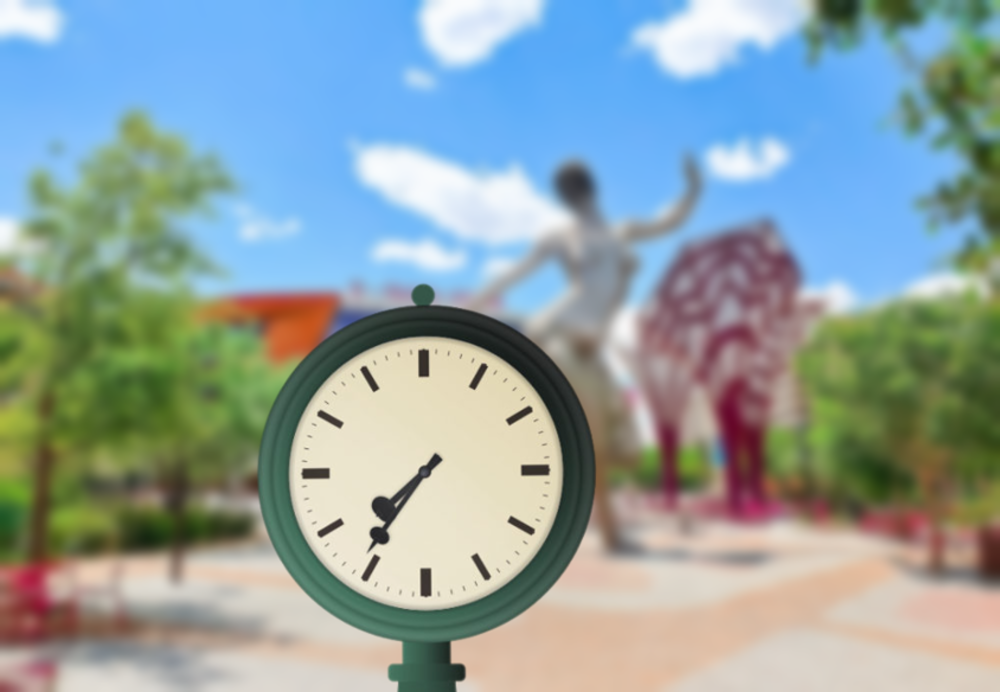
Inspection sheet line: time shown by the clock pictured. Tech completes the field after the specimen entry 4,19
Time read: 7,36
